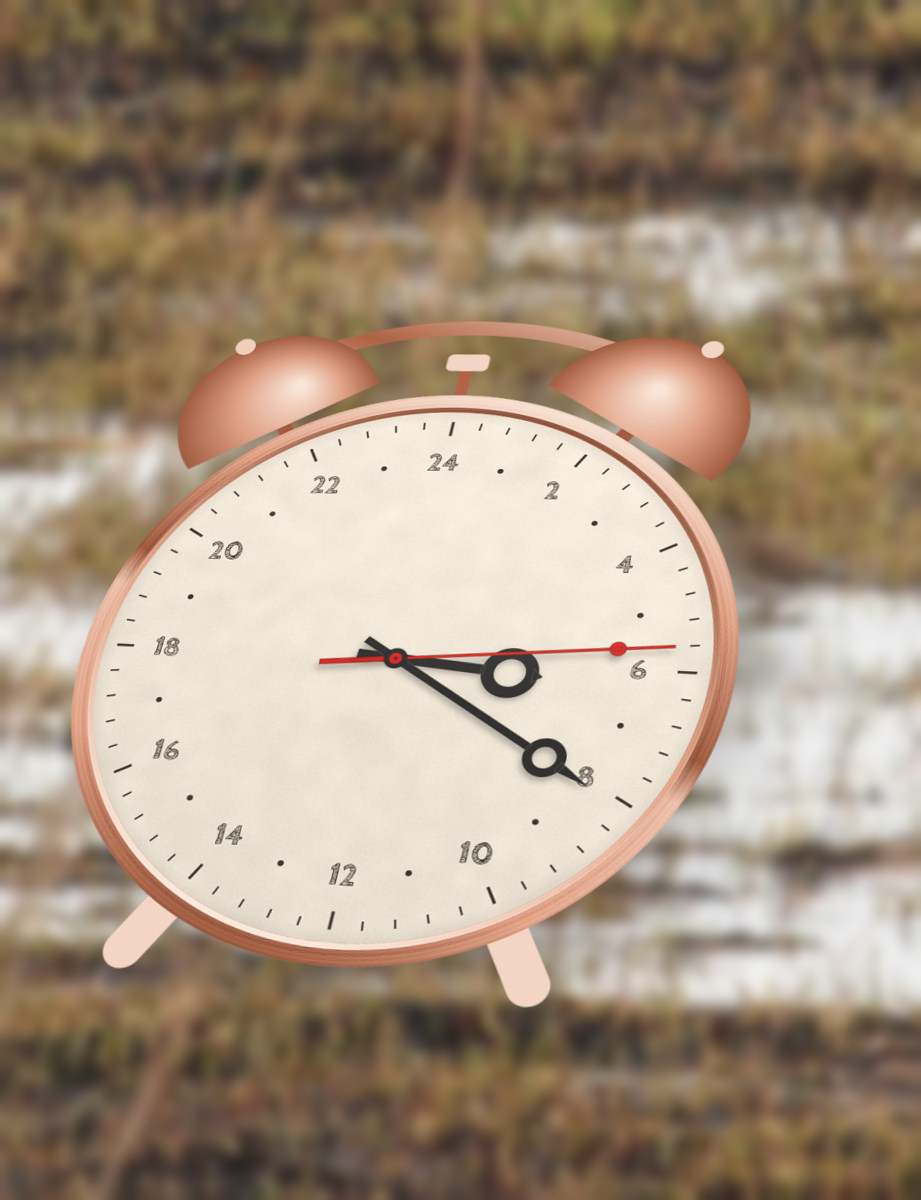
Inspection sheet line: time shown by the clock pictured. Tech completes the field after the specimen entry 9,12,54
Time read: 6,20,14
